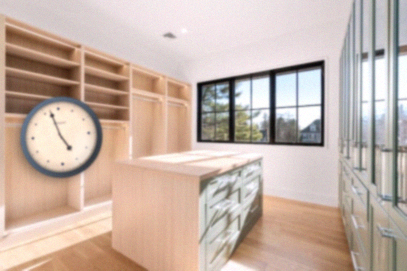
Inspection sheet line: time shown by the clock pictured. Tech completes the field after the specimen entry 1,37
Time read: 4,57
